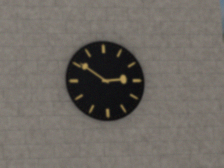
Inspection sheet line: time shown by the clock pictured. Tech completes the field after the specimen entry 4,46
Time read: 2,51
